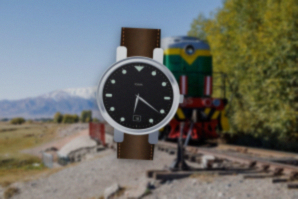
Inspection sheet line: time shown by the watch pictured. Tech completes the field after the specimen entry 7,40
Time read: 6,21
